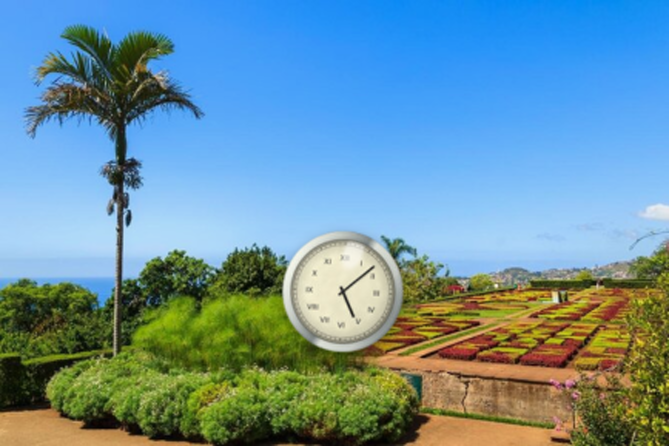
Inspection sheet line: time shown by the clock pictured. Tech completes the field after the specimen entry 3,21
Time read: 5,08
